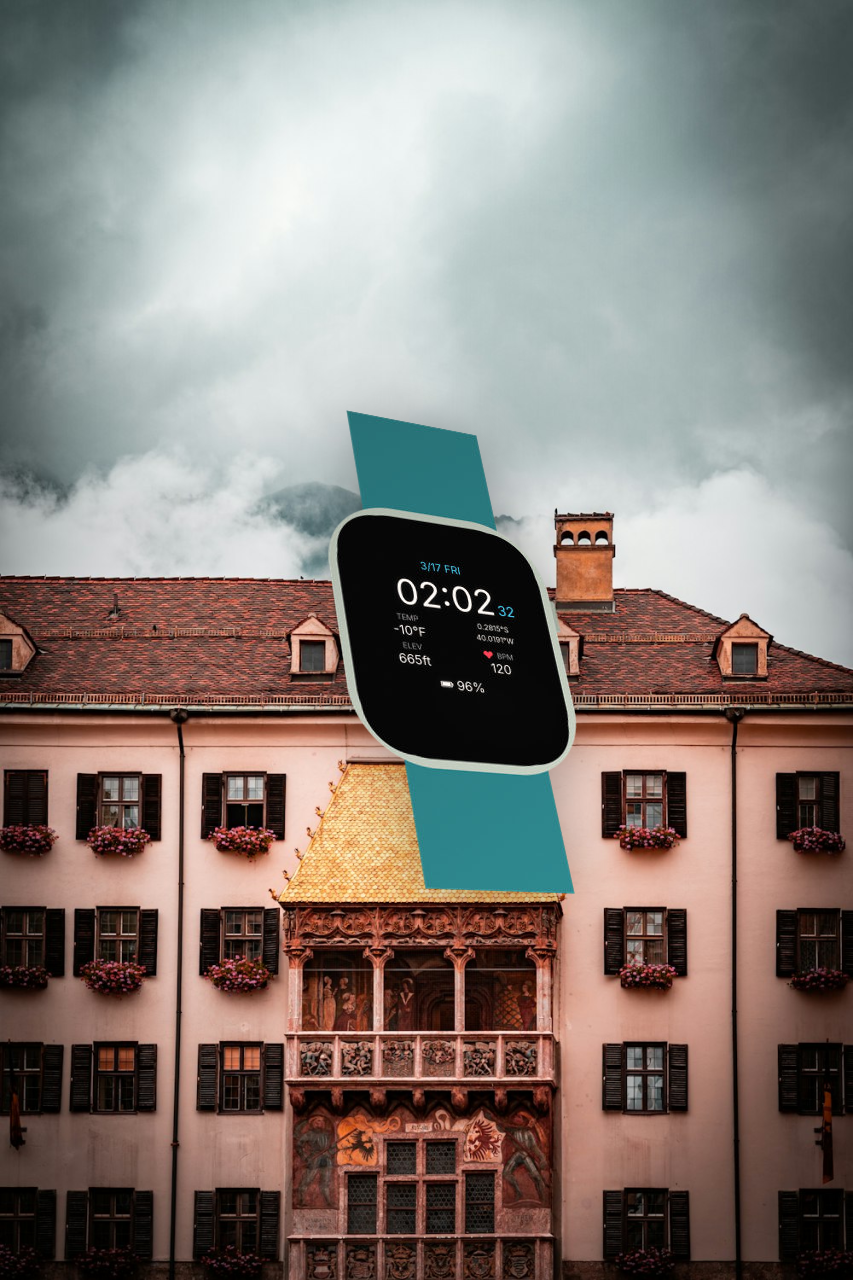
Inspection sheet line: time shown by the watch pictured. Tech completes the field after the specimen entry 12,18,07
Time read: 2,02,32
